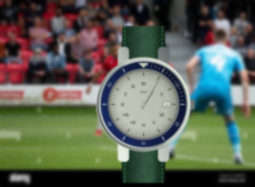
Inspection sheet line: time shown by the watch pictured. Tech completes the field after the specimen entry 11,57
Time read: 1,05
